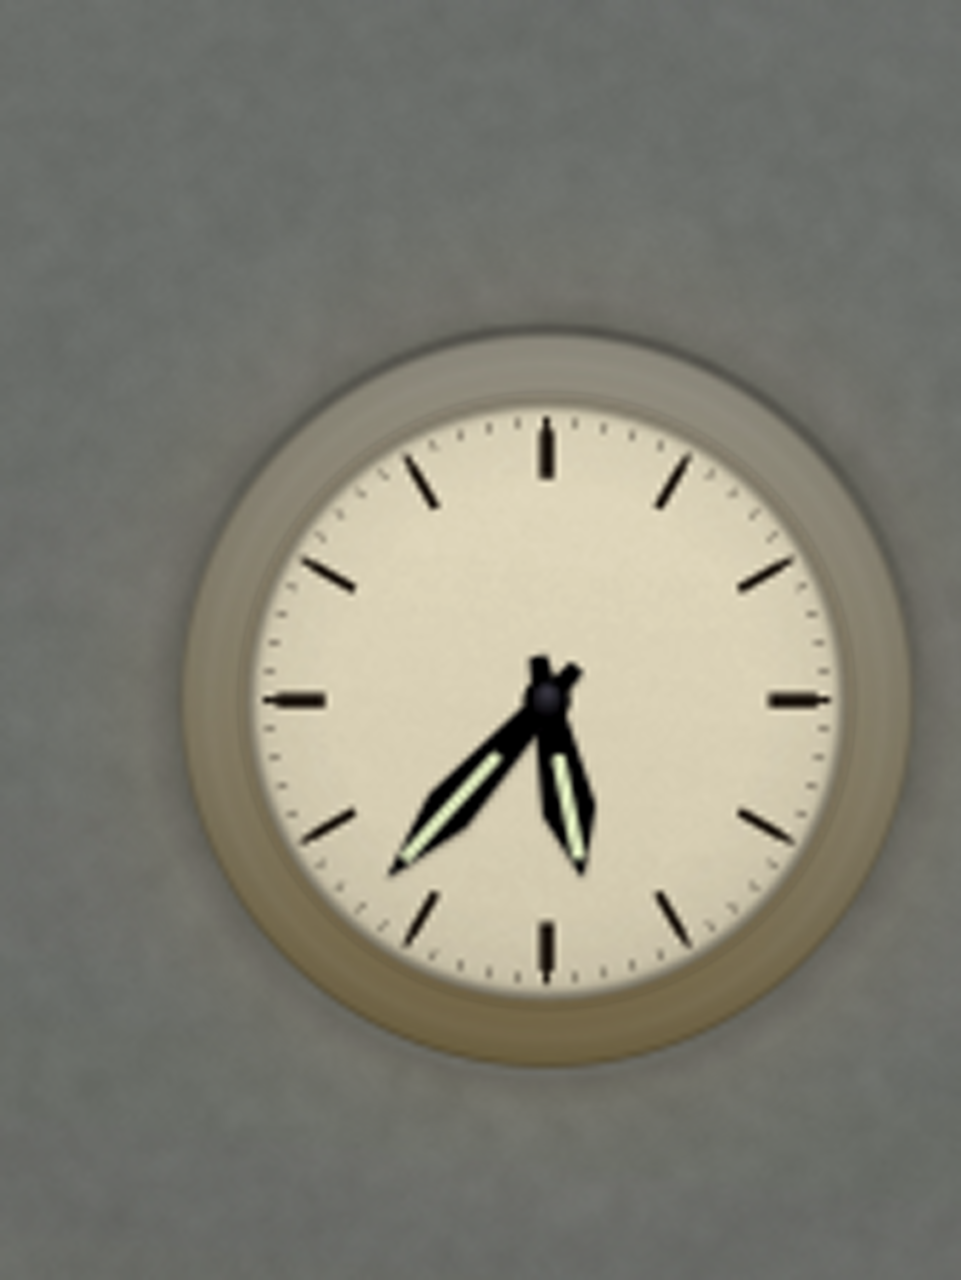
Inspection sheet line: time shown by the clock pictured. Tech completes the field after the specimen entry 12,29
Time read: 5,37
